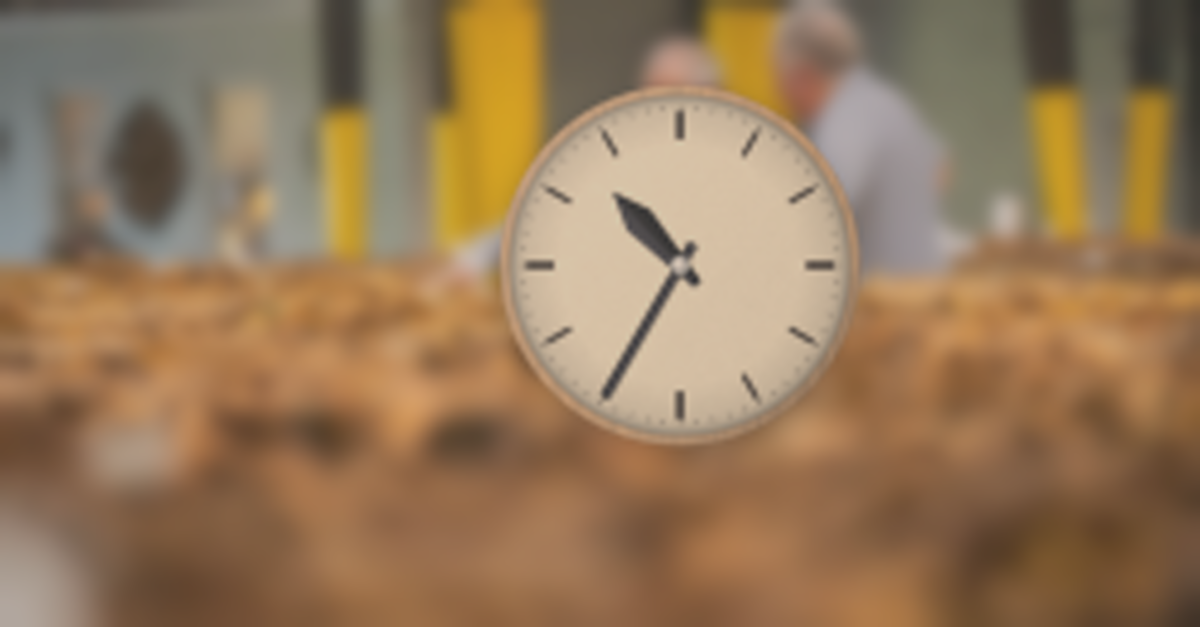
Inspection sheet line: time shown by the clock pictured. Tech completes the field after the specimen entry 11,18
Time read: 10,35
